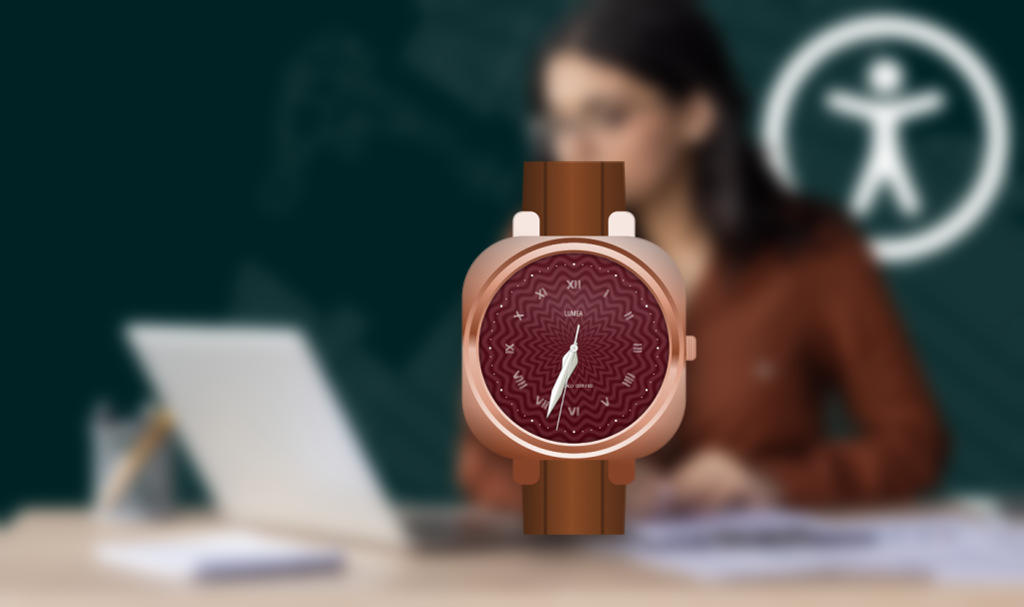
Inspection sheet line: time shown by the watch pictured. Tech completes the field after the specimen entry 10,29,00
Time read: 6,33,32
